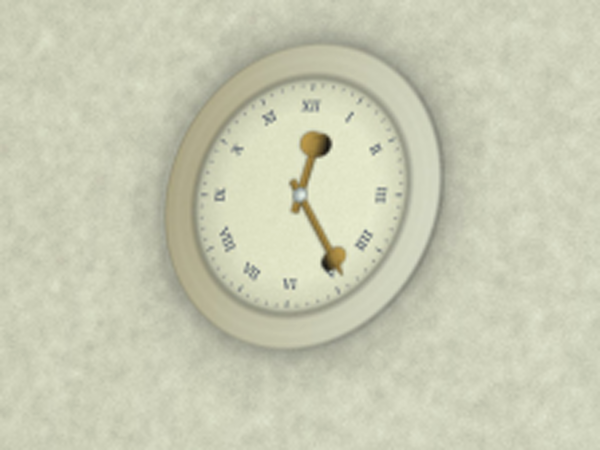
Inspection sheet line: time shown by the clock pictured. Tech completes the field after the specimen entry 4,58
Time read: 12,24
